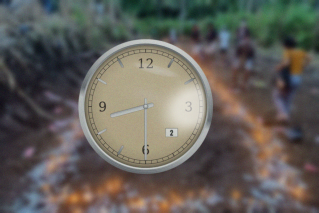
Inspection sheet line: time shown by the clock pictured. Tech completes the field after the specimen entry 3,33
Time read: 8,30
